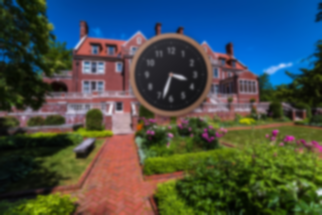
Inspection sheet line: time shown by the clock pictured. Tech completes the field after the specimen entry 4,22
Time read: 3,33
